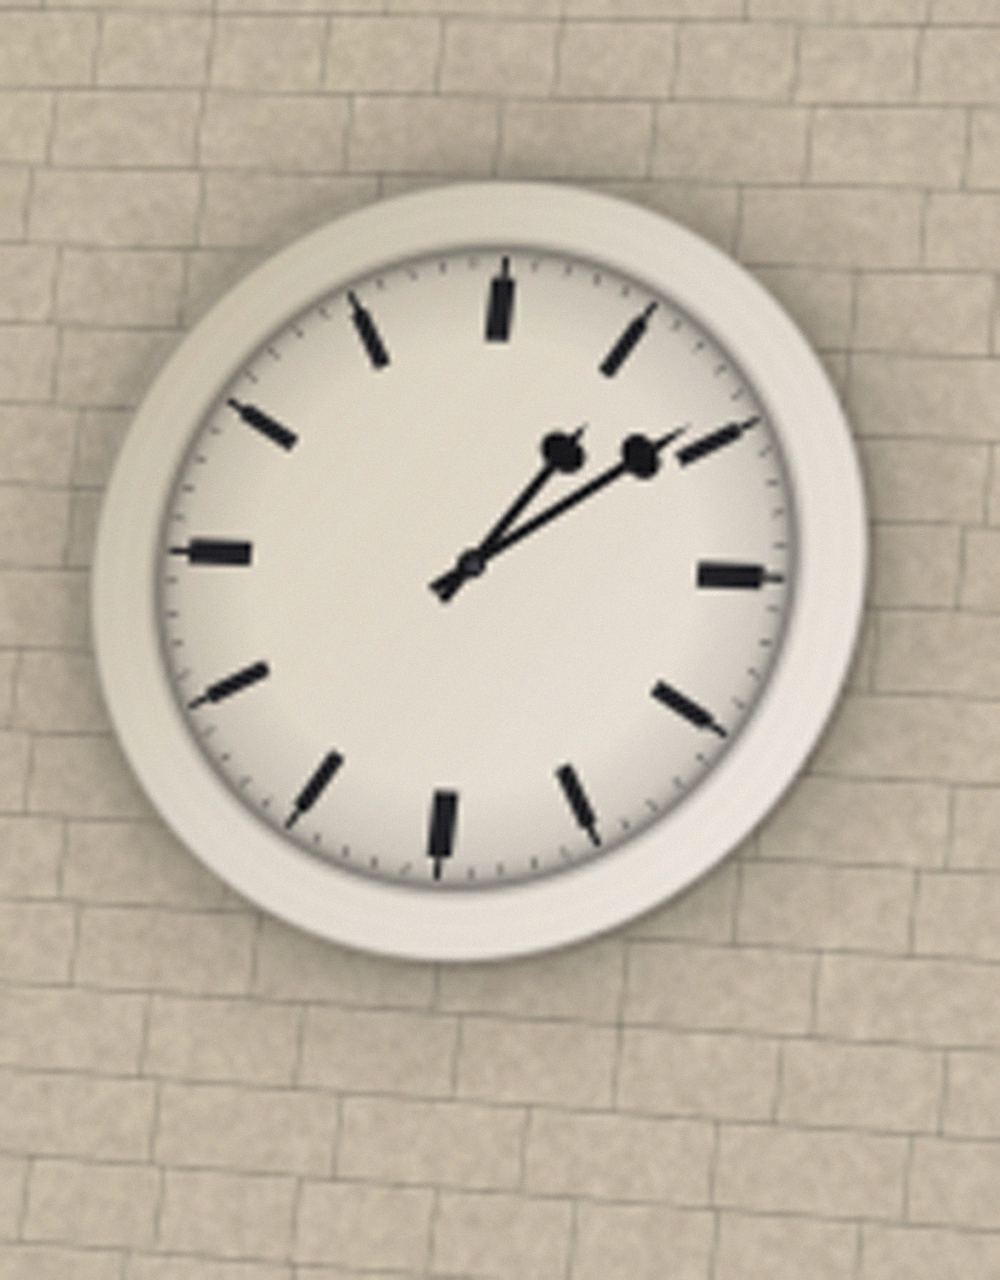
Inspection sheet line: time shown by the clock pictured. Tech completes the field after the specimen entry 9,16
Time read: 1,09
